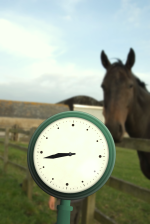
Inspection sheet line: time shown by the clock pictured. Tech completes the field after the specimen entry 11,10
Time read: 8,43
